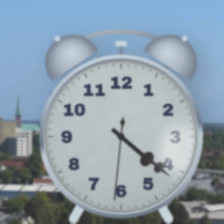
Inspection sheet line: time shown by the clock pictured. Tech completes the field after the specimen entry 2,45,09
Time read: 4,21,31
